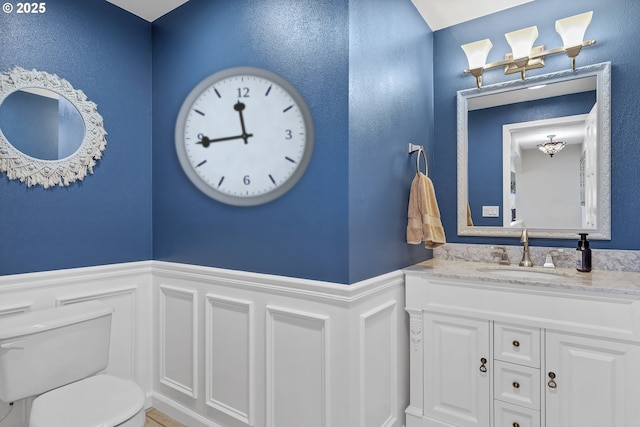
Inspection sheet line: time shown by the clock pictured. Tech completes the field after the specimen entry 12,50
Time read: 11,44
